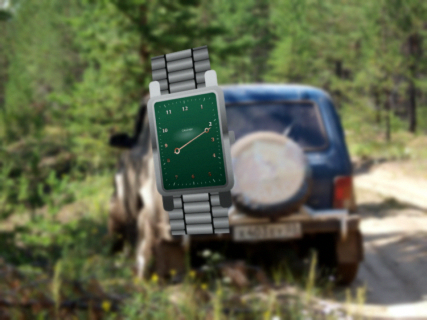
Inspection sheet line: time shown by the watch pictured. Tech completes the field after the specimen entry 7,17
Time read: 8,11
